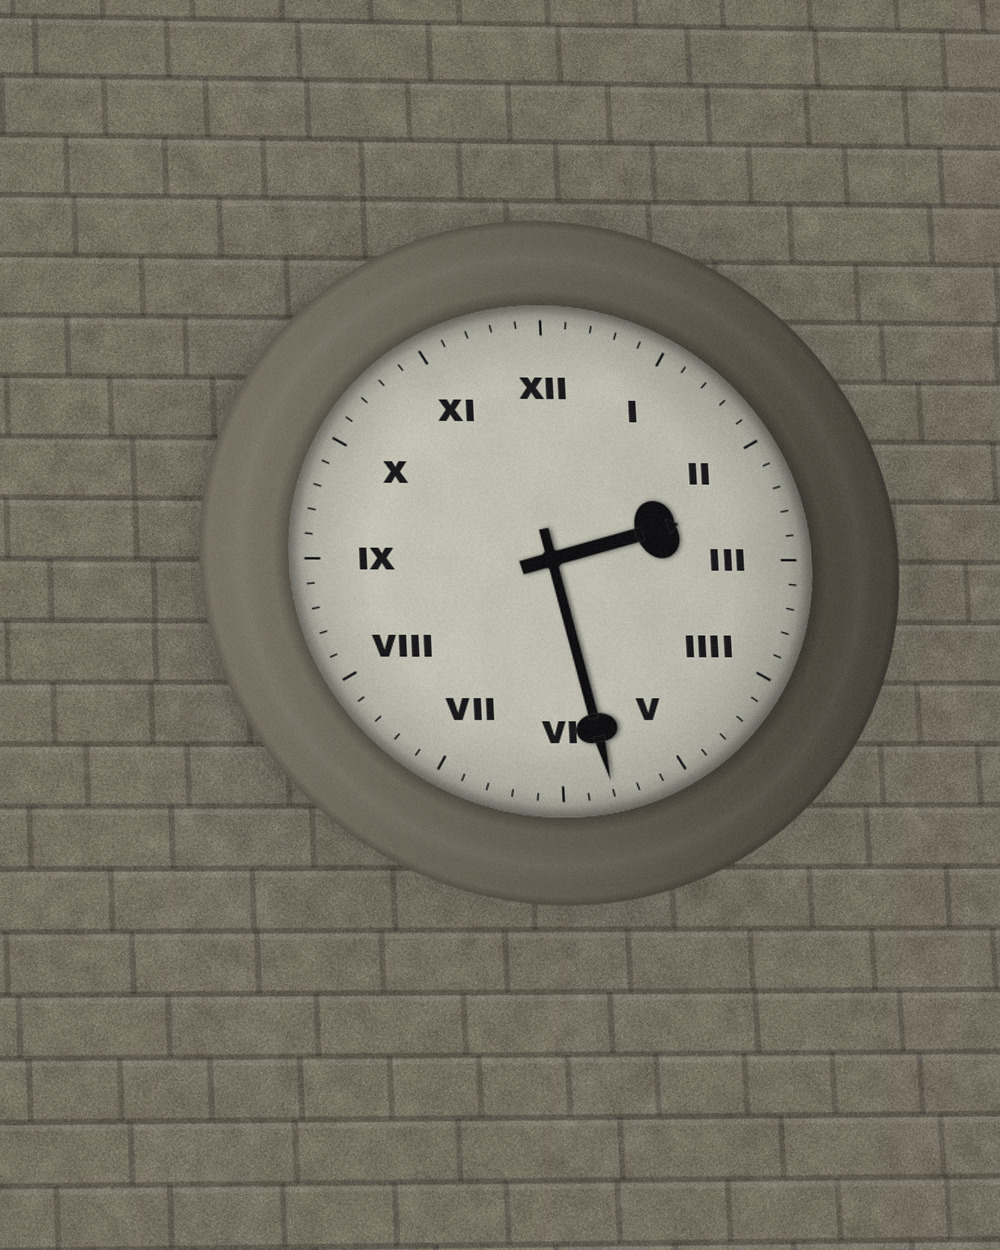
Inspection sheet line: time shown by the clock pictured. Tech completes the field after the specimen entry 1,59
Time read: 2,28
